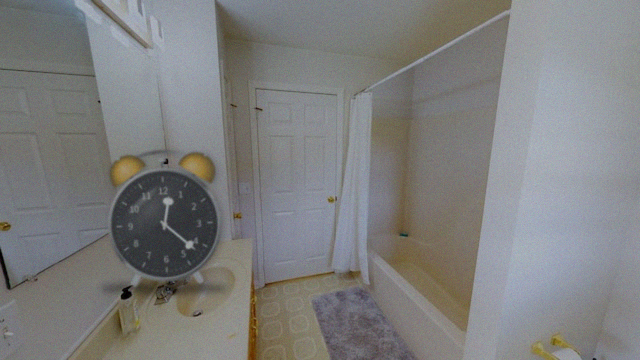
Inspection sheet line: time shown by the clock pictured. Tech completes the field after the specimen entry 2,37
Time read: 12,22
